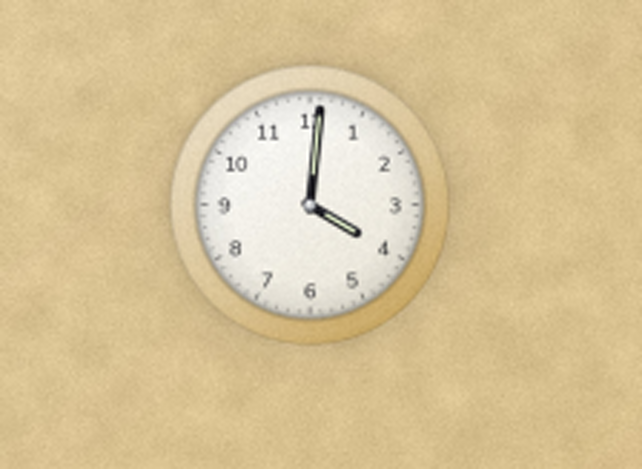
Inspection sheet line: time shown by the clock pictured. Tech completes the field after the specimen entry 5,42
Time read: 4,01
